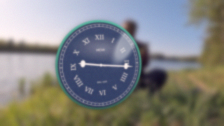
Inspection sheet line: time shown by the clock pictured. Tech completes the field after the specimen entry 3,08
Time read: 9,16
